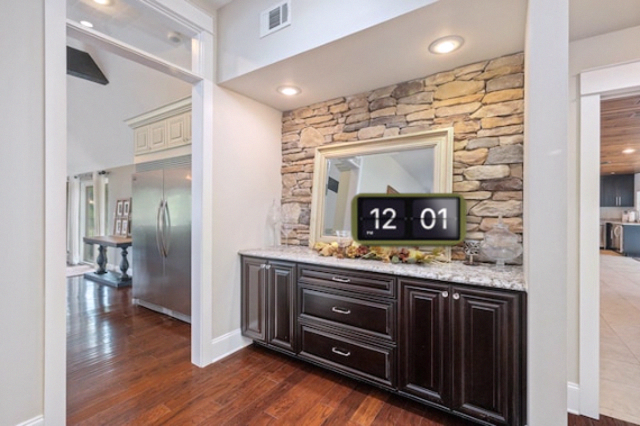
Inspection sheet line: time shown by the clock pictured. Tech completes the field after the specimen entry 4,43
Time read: 12,01
